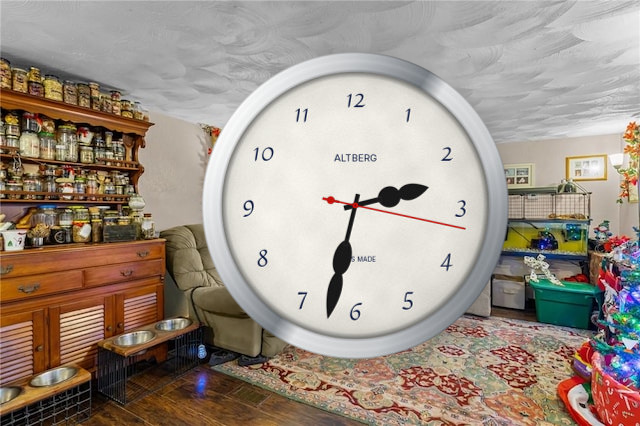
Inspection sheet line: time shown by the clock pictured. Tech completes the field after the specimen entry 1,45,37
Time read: 2,32,17
